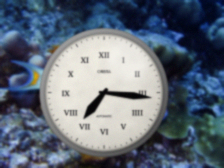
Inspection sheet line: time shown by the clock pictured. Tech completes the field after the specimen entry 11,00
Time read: 7,16
